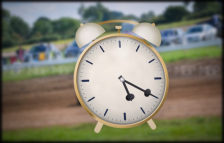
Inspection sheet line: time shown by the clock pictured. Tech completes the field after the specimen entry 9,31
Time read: 5,20
